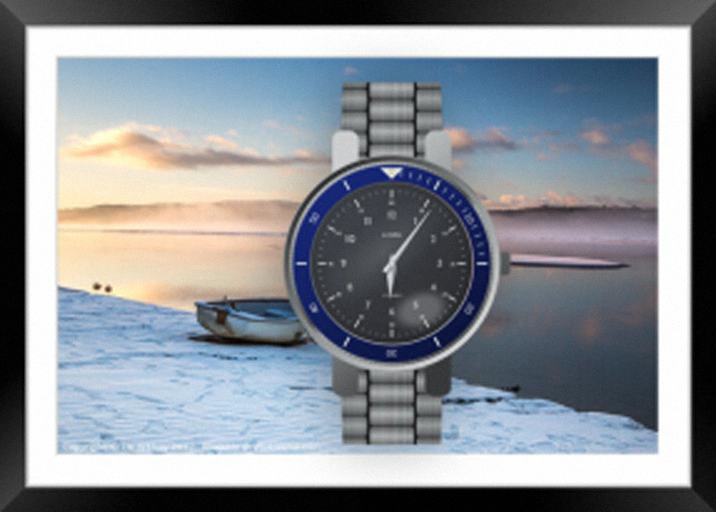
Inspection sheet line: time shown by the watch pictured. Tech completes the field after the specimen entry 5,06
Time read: 6,06
